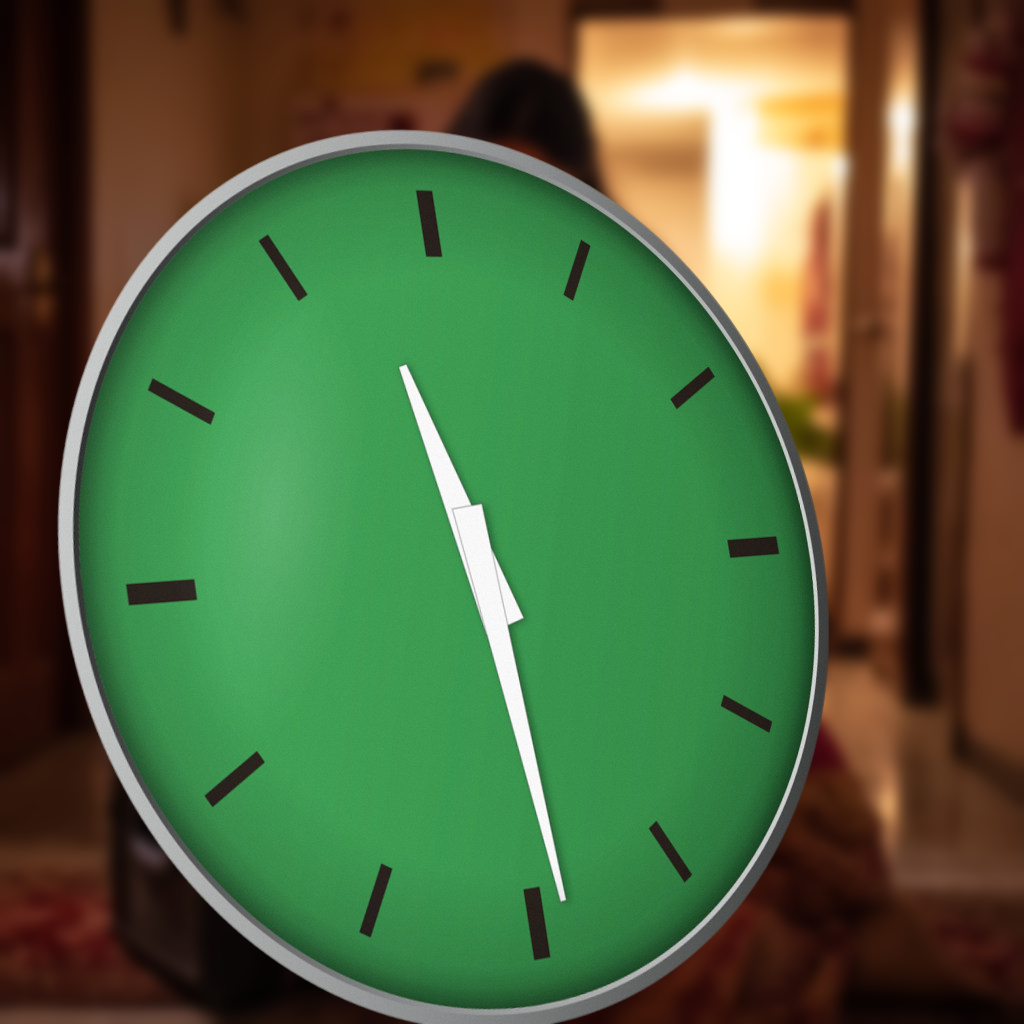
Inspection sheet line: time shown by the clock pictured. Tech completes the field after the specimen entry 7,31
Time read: 11,29
